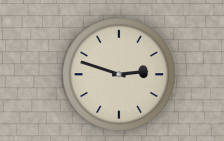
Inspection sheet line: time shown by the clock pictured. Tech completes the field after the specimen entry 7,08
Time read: 2,48
